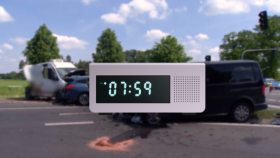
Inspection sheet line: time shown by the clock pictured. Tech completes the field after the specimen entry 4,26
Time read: 7,59
